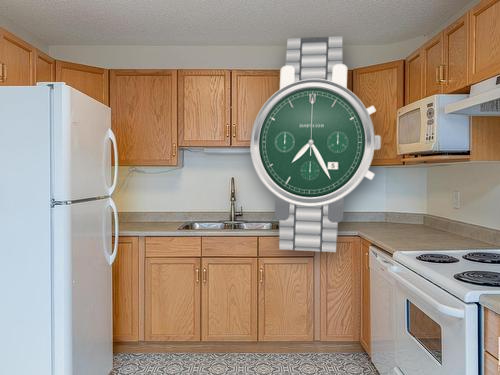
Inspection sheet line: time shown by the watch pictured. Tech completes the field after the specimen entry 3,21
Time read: 7,25
